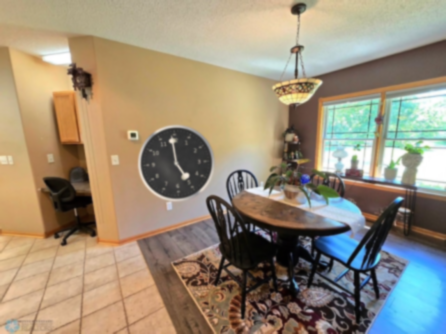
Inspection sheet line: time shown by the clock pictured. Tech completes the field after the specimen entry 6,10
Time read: 4,59
